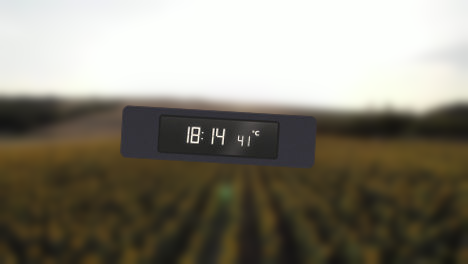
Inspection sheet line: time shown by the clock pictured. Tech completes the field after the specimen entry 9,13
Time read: 18,14
